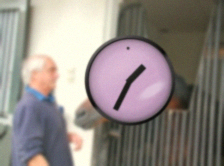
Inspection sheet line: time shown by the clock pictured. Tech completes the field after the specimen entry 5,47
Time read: 1,35
